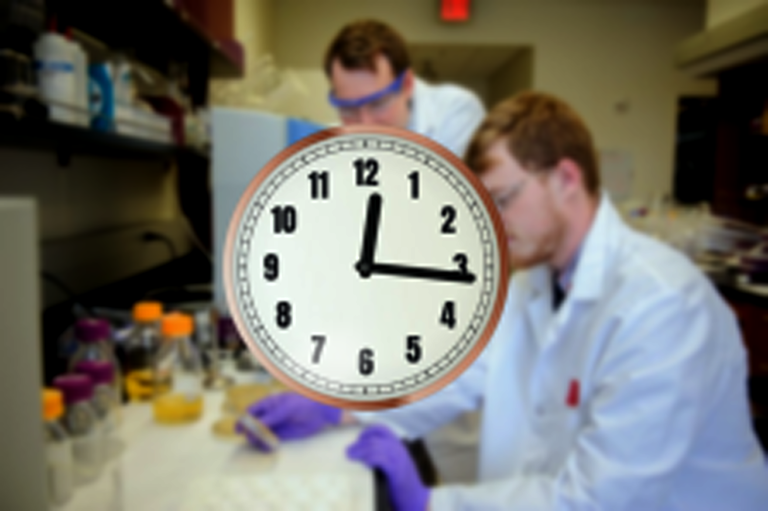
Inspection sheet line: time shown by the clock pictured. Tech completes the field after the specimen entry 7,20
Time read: 12,16
